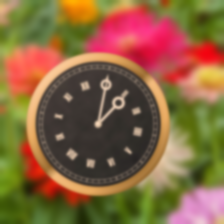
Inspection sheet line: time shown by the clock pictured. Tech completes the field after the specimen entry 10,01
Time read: 2,05
